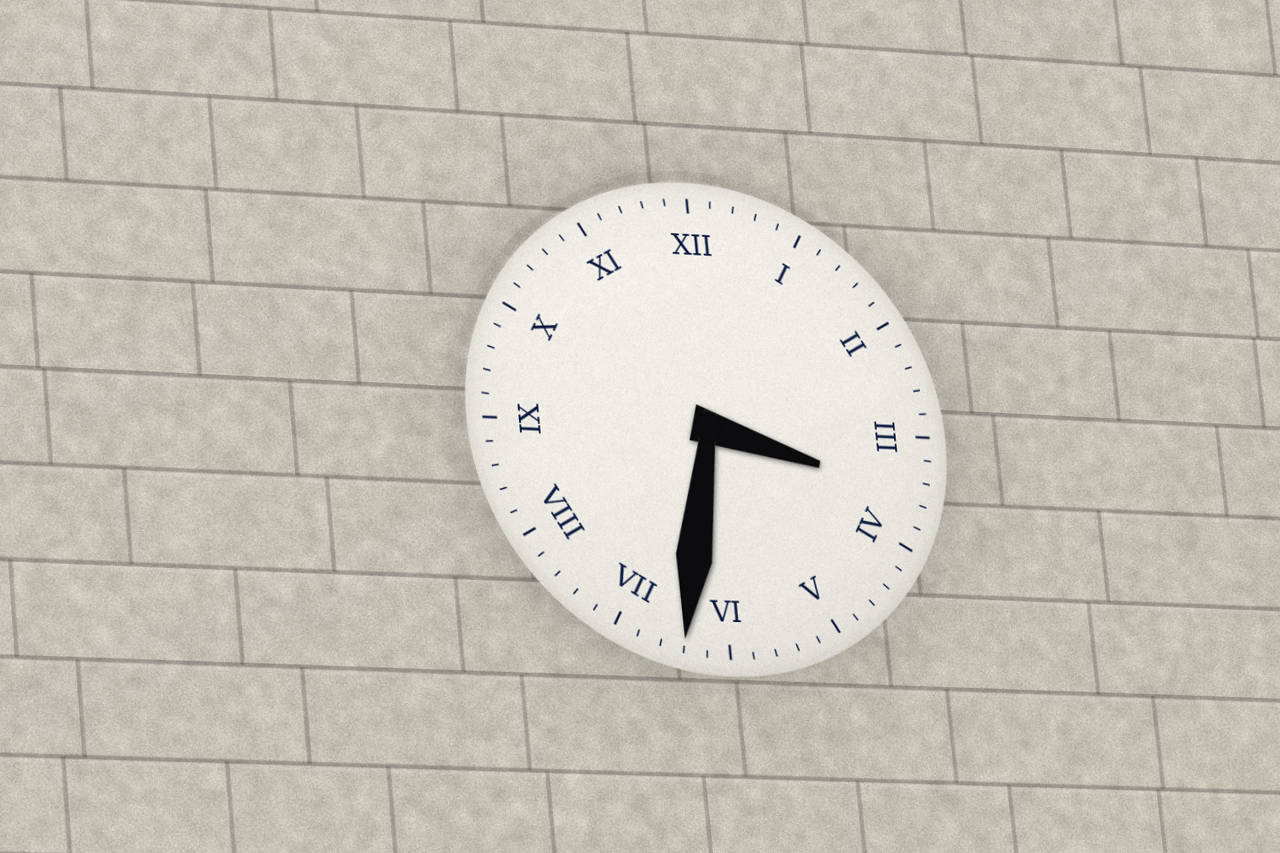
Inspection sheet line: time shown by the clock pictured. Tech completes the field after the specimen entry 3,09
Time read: 3,32
